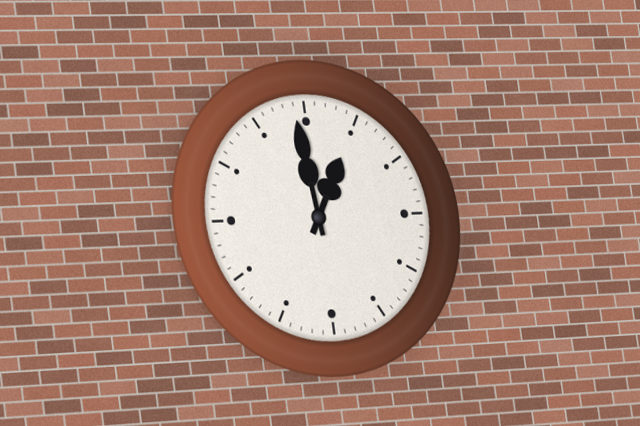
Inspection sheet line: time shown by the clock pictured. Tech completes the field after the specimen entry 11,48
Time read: 12,59
